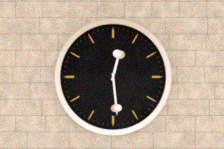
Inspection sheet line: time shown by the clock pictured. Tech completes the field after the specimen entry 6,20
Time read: 12,29
